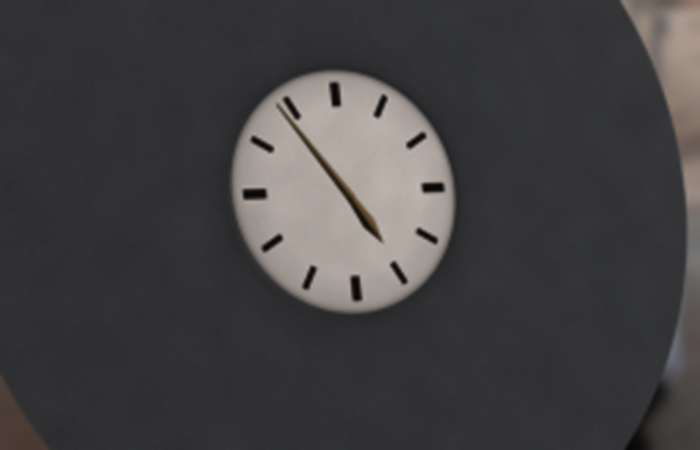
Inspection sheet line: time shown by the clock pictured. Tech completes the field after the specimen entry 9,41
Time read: 4,54
